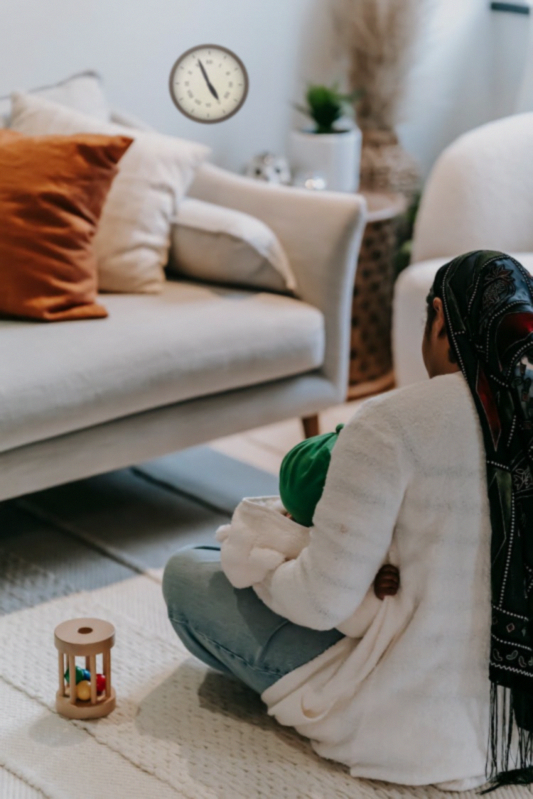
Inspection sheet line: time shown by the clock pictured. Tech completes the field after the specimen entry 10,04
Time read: 4,56
